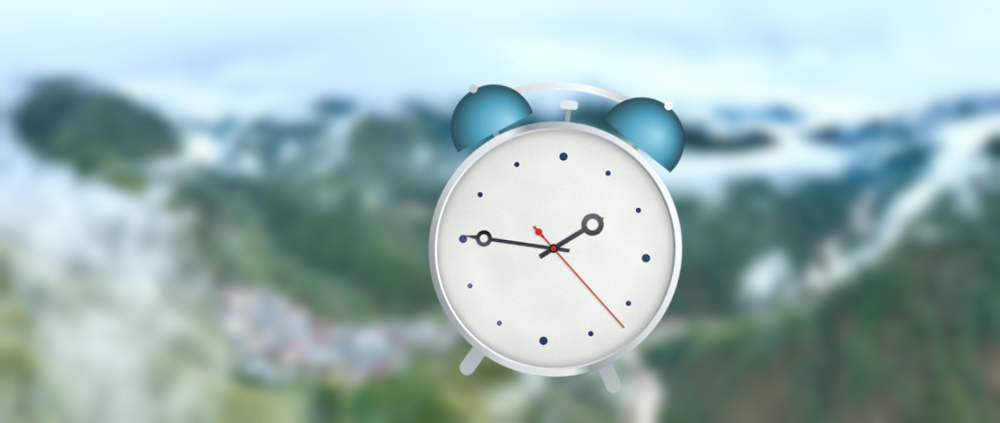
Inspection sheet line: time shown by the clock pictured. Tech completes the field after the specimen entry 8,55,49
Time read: 1,45,22
